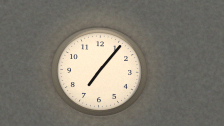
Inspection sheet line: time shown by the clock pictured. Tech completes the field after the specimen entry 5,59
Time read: 7,06
